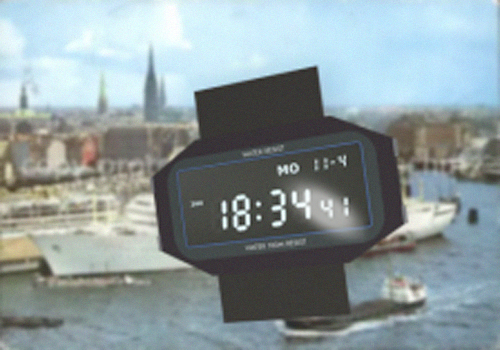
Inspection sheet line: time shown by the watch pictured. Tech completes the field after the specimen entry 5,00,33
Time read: 18,34,41
